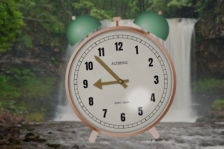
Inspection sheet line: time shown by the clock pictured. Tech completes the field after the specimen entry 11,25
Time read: 8,53
